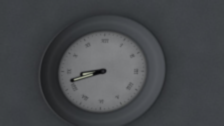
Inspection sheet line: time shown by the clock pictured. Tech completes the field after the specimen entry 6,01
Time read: 8,42
